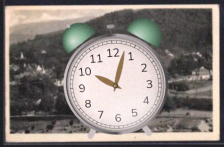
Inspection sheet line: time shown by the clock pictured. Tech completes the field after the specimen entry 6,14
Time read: 10,03
